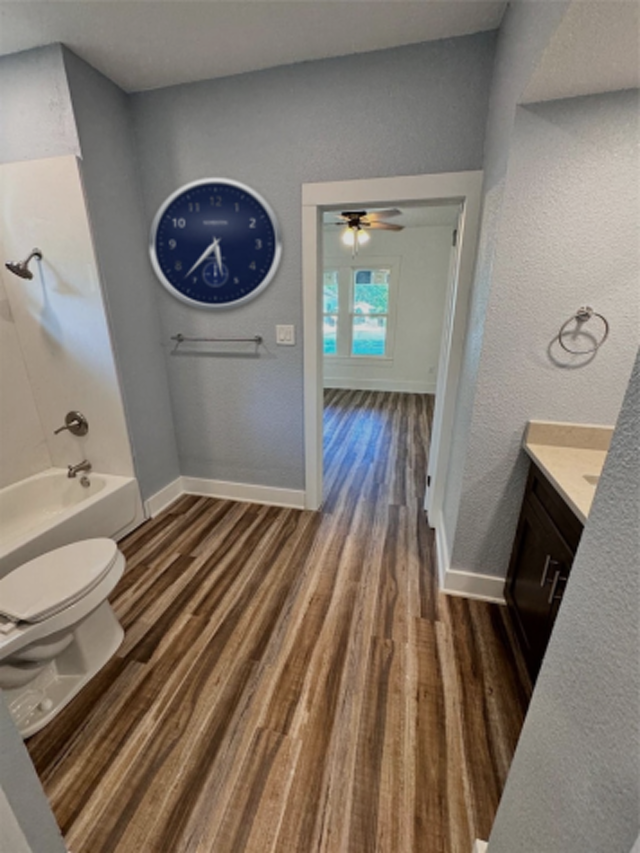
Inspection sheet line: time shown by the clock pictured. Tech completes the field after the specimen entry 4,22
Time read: 5,37
